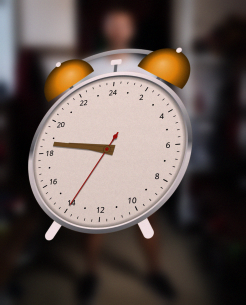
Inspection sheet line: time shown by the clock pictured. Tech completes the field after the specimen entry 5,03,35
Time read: 18,46,35
